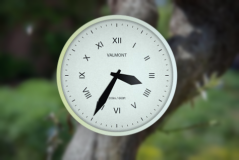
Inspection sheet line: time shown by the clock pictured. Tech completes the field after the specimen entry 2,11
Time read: 3,35
